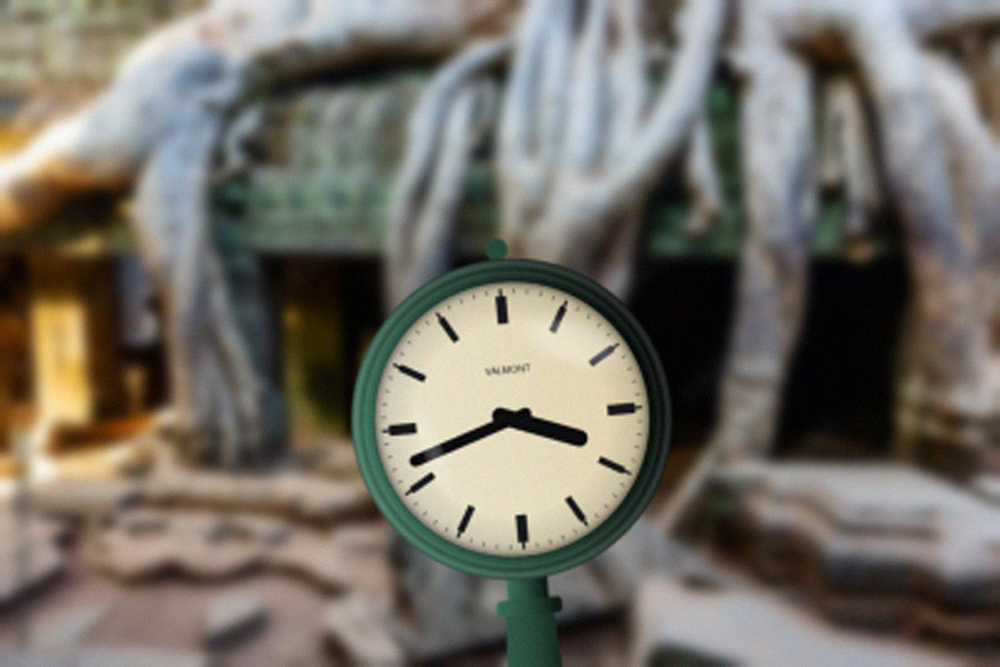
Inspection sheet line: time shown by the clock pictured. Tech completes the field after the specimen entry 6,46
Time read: 3,42
